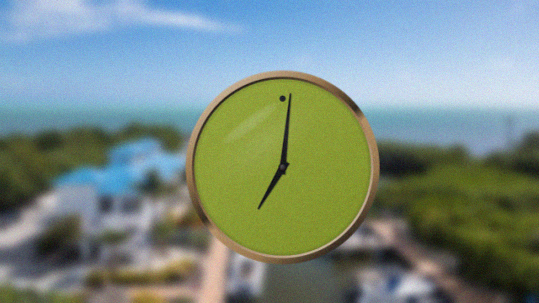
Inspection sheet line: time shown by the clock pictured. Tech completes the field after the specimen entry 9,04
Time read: 7,01
